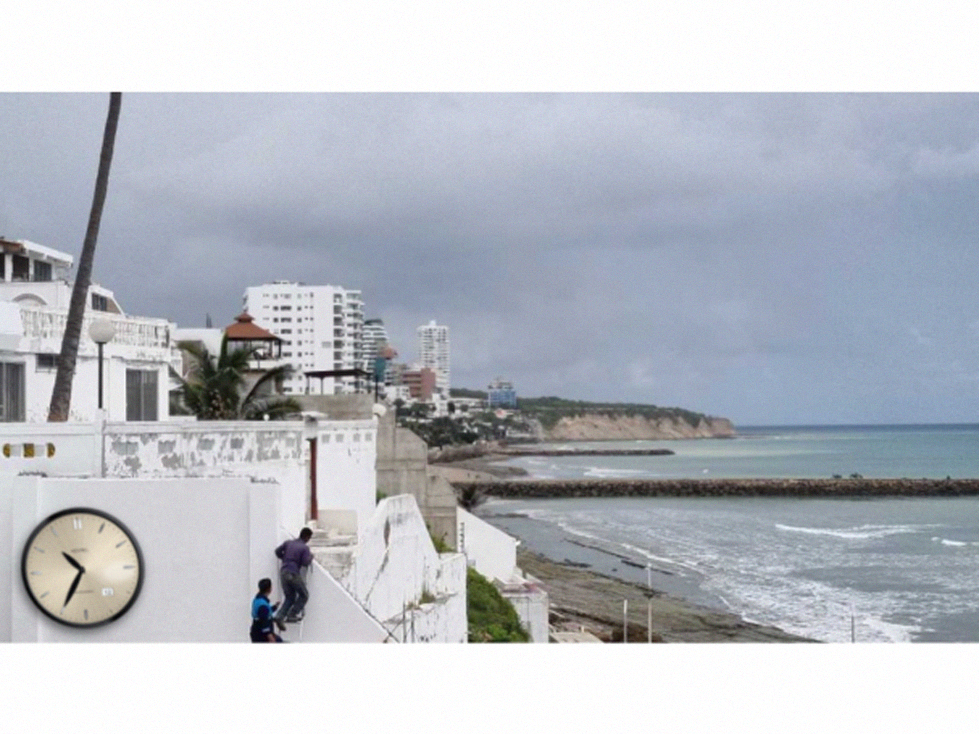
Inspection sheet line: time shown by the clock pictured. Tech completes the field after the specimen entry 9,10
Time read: 10,35
